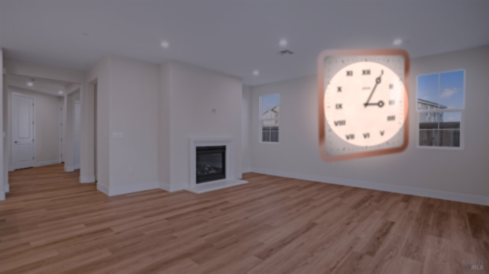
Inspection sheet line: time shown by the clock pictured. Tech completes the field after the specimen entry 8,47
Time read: 3,05
